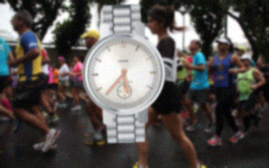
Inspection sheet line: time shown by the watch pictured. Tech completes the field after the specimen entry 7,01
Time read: 5,37
